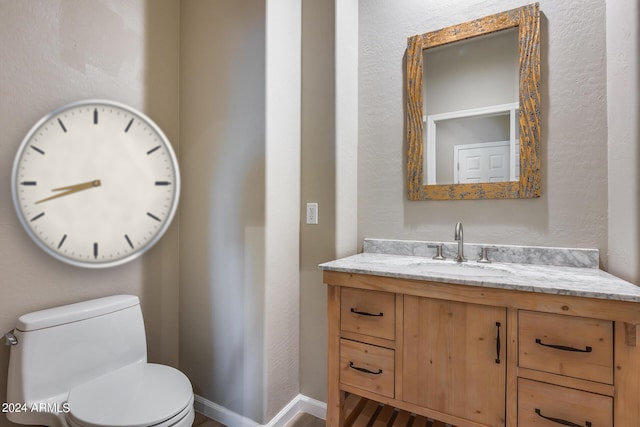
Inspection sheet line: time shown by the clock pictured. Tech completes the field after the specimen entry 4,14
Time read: 8,42
